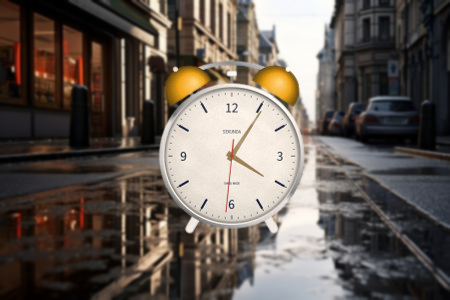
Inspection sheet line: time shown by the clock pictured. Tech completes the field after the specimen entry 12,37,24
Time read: 4,05,31
